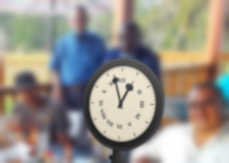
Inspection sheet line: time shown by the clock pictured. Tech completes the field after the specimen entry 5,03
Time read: 12,57
